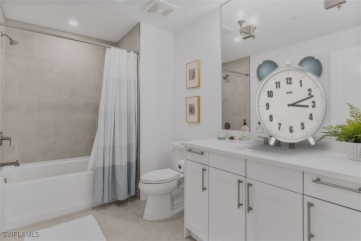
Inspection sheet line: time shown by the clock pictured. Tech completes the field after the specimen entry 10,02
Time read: 3,12
